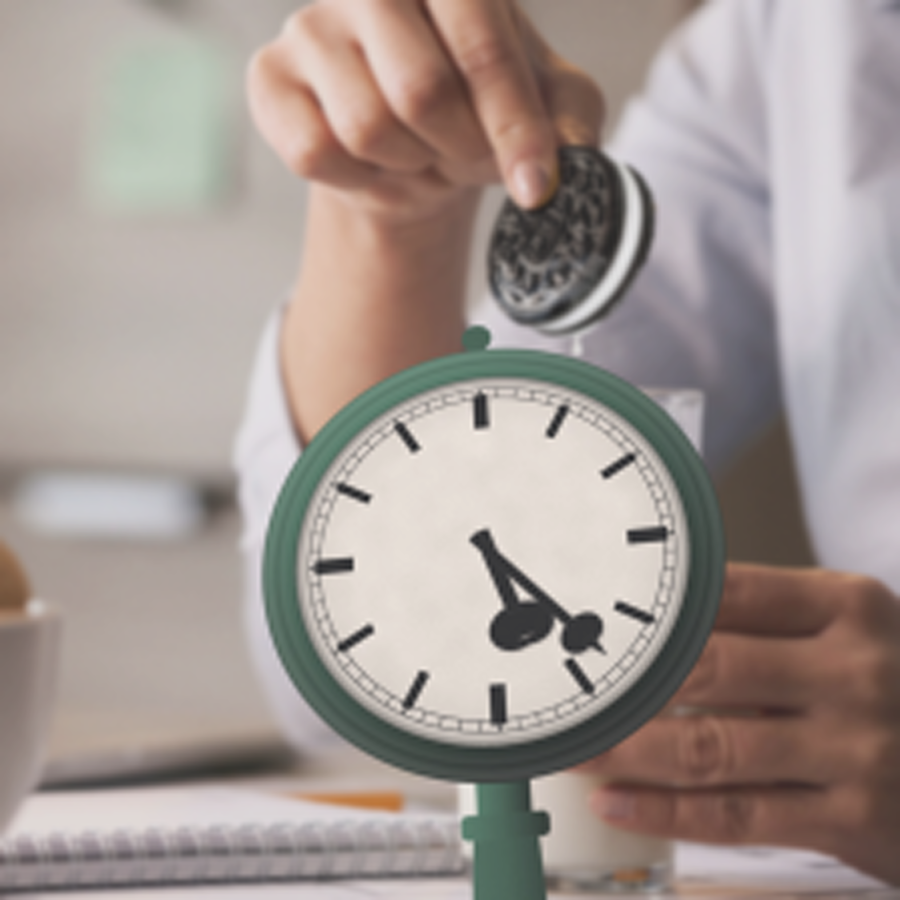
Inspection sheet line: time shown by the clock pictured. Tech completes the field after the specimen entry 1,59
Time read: 5,23
